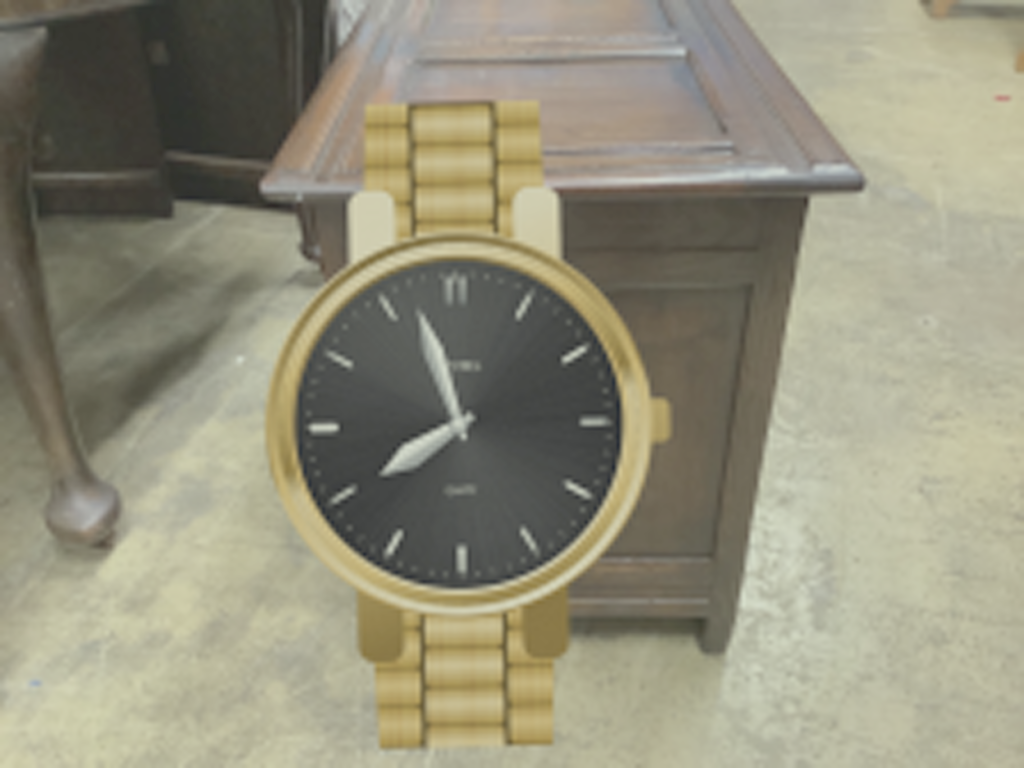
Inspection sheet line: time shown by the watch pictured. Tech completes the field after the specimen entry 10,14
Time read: 7,57
